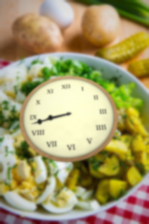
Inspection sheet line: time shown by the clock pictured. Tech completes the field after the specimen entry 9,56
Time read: 8,43
